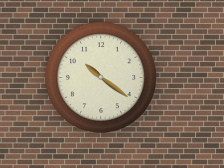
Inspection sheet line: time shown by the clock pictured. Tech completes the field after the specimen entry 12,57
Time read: 10,21
